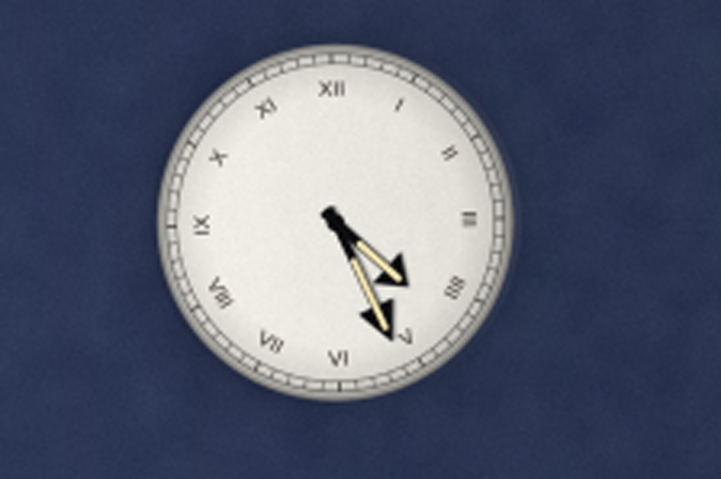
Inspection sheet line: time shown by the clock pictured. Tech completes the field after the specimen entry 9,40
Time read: 4,26
